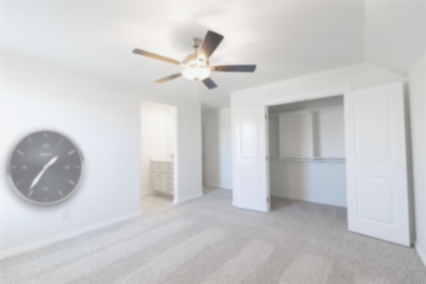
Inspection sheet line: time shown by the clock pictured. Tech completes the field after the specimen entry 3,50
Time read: 1,36
